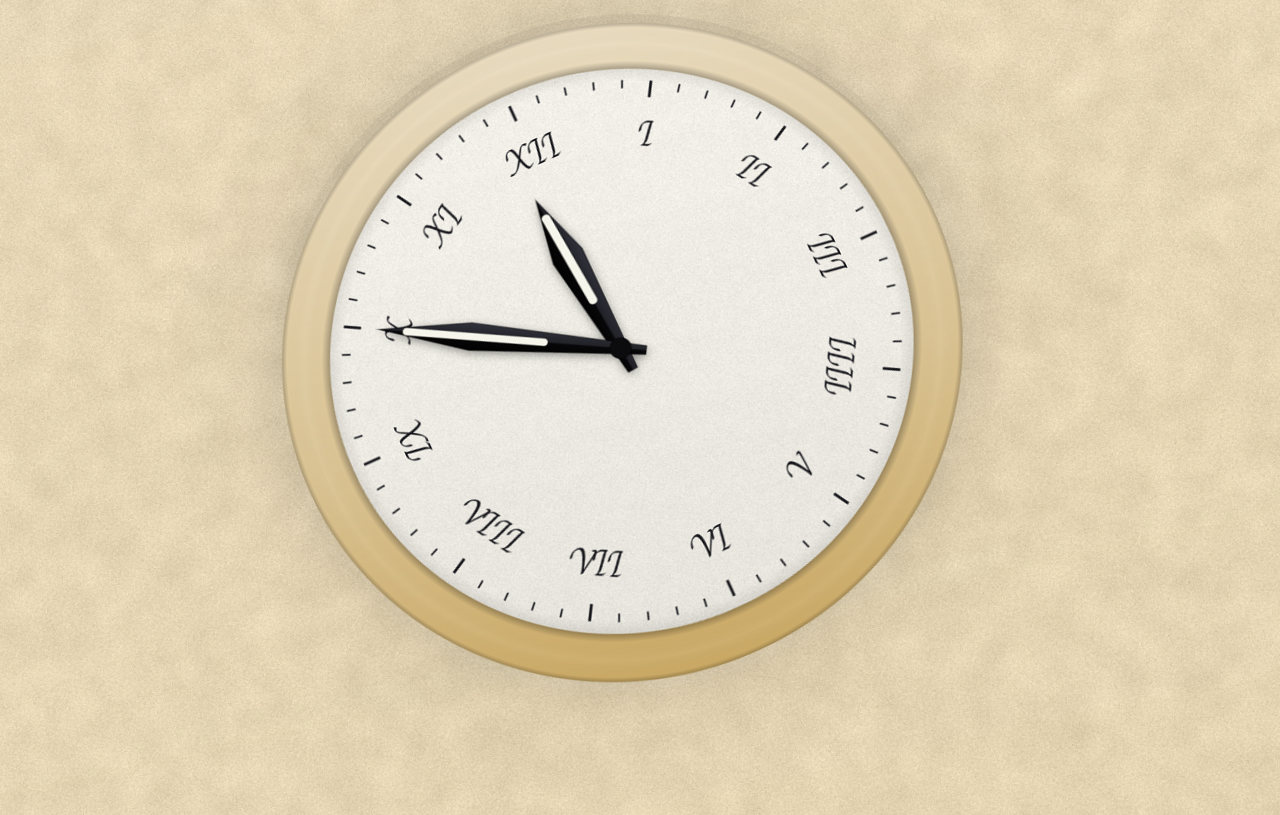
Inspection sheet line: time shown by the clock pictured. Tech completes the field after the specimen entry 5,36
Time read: 11,50
